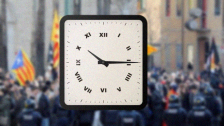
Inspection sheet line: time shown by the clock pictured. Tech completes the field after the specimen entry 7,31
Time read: 10,15
